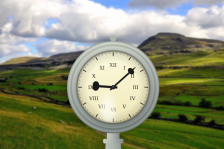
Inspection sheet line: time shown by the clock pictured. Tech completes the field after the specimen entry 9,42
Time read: 9,08
